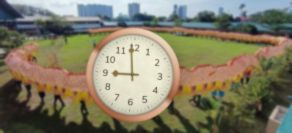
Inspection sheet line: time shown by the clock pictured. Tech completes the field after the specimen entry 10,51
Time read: 8,59
